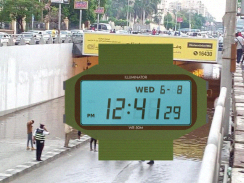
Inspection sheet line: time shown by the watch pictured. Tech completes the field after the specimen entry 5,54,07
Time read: 12,41,29
